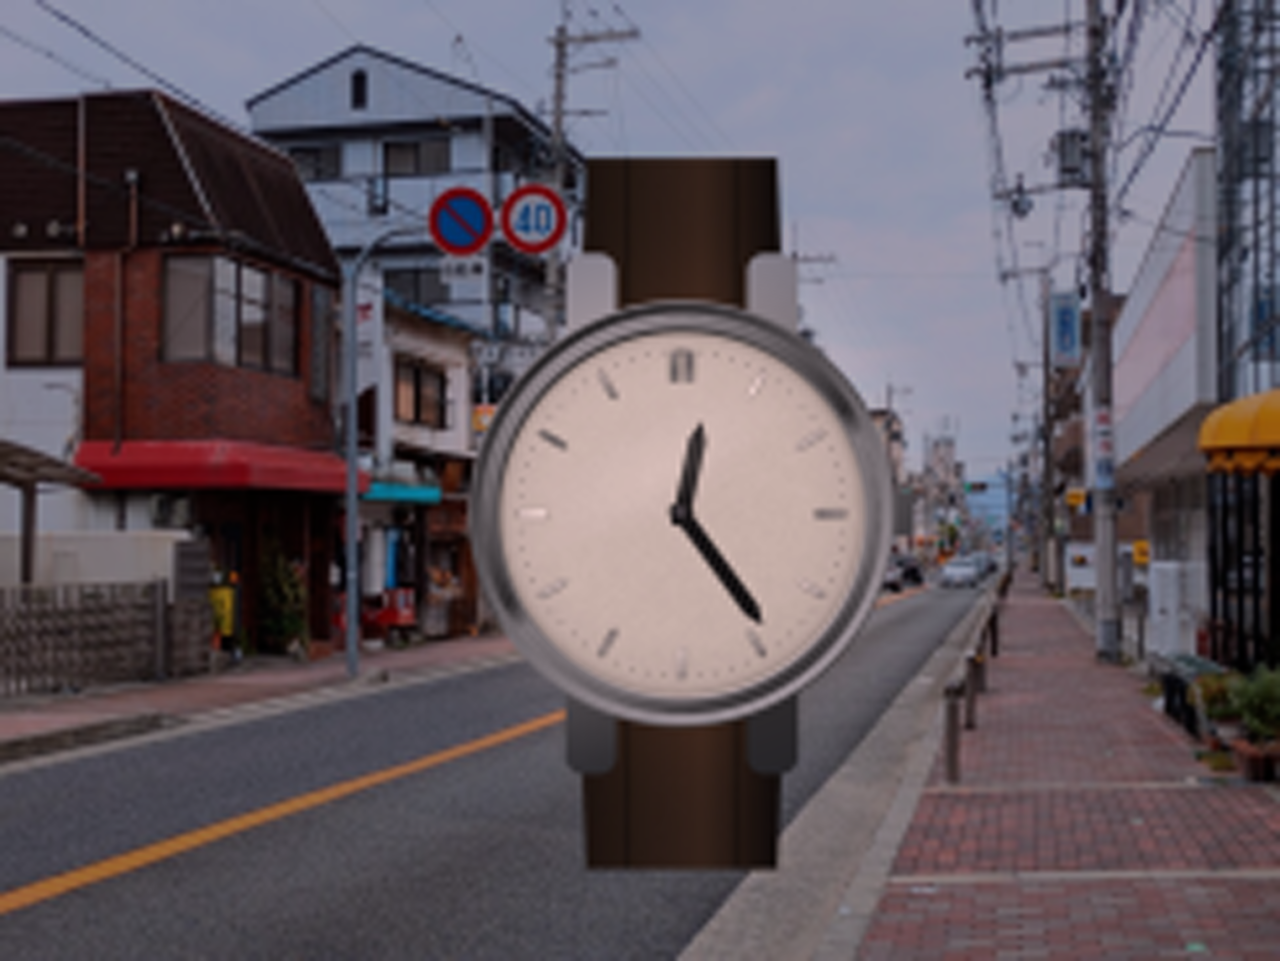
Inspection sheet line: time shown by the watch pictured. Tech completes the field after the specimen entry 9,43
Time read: 12,24
